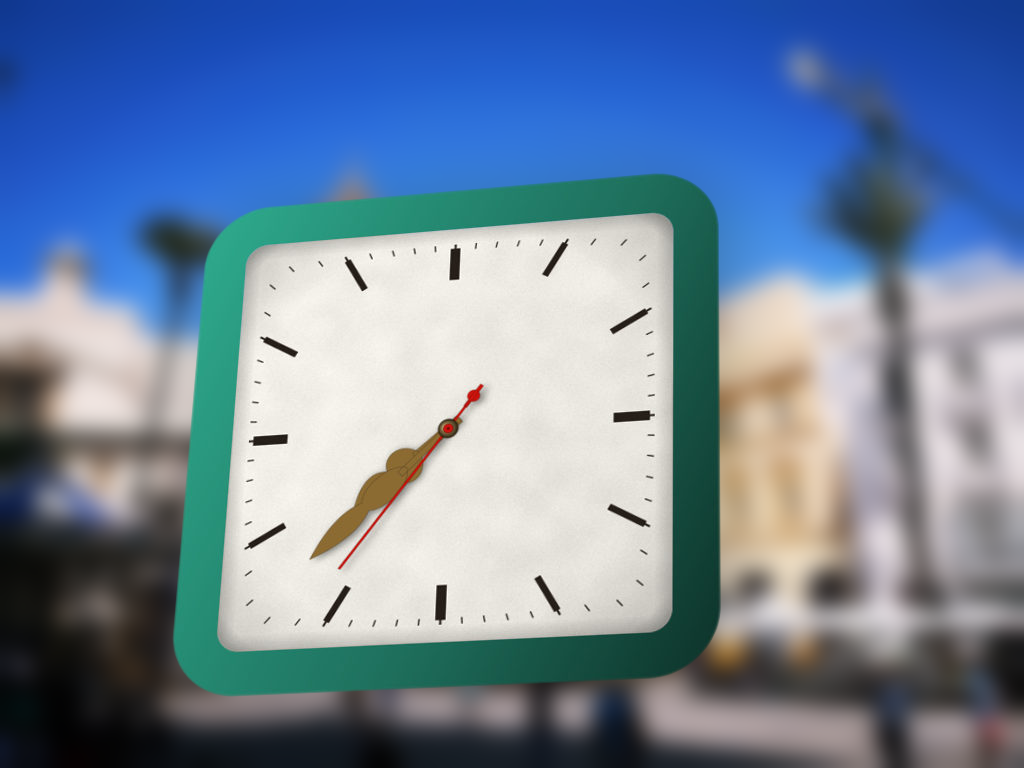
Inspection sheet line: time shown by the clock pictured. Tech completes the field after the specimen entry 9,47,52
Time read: 7,37,36
